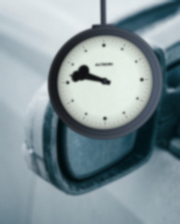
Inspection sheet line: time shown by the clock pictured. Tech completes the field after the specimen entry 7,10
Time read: 9,47
